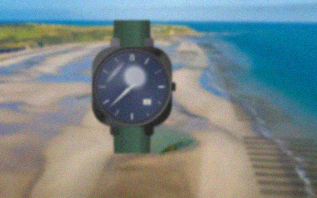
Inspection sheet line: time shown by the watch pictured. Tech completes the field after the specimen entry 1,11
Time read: 7,38
